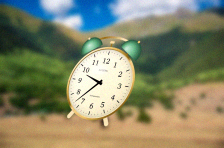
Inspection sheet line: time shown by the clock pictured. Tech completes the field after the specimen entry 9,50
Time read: 9,37
